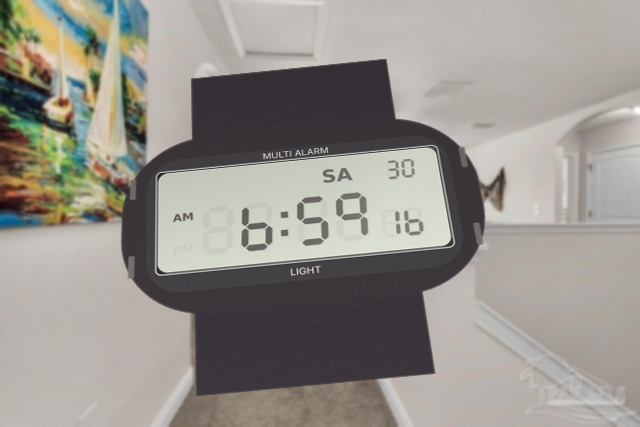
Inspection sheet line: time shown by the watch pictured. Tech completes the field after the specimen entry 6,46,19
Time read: 6,59,16
